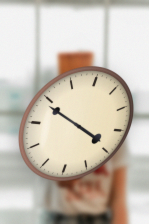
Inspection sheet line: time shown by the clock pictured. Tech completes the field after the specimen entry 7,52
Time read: 3,49
